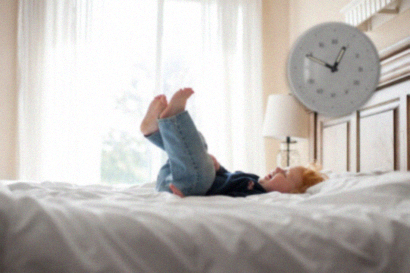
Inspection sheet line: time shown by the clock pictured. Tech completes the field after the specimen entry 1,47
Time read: 12,49
